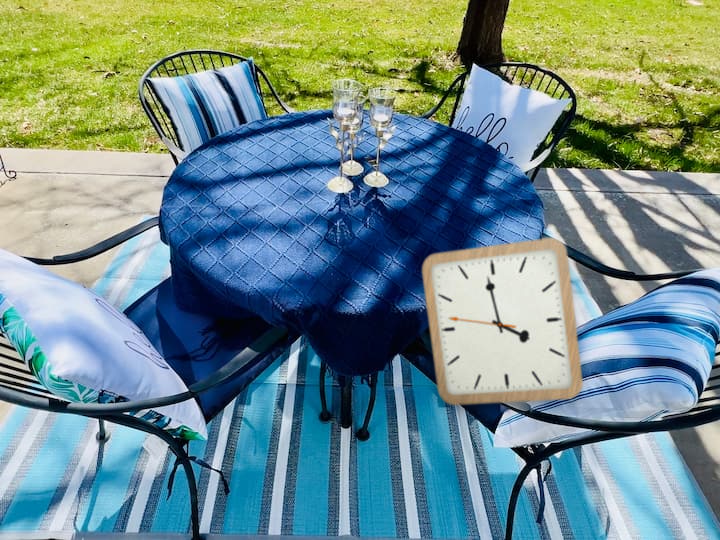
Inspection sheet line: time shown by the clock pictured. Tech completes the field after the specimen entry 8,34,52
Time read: 3,58,47
